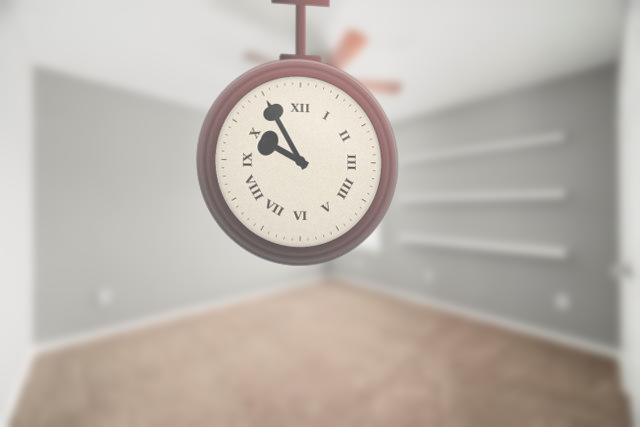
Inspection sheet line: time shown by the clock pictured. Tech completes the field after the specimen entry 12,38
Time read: 9,55
